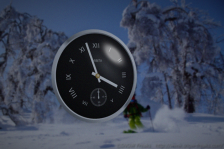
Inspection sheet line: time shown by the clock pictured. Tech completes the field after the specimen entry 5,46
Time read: 3,57
